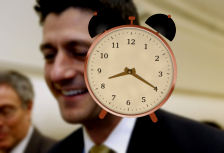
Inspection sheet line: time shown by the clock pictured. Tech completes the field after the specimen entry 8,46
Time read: 8,20
